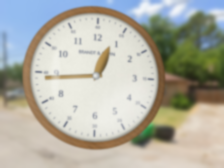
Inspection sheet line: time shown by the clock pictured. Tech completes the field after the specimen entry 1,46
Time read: 12,44
